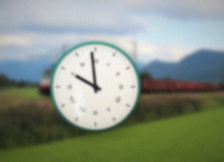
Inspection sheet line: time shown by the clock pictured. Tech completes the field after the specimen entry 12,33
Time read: 9,59
